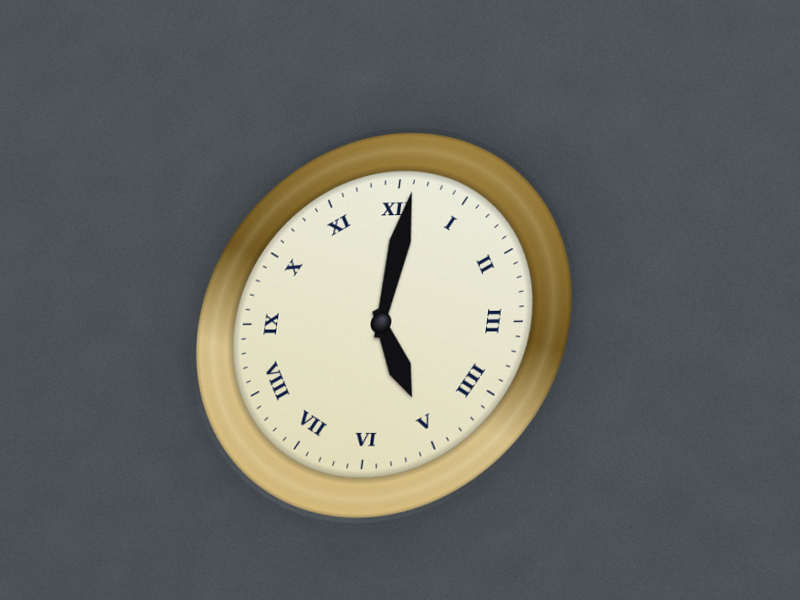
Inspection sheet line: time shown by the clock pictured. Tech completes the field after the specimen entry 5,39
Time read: 5,01
